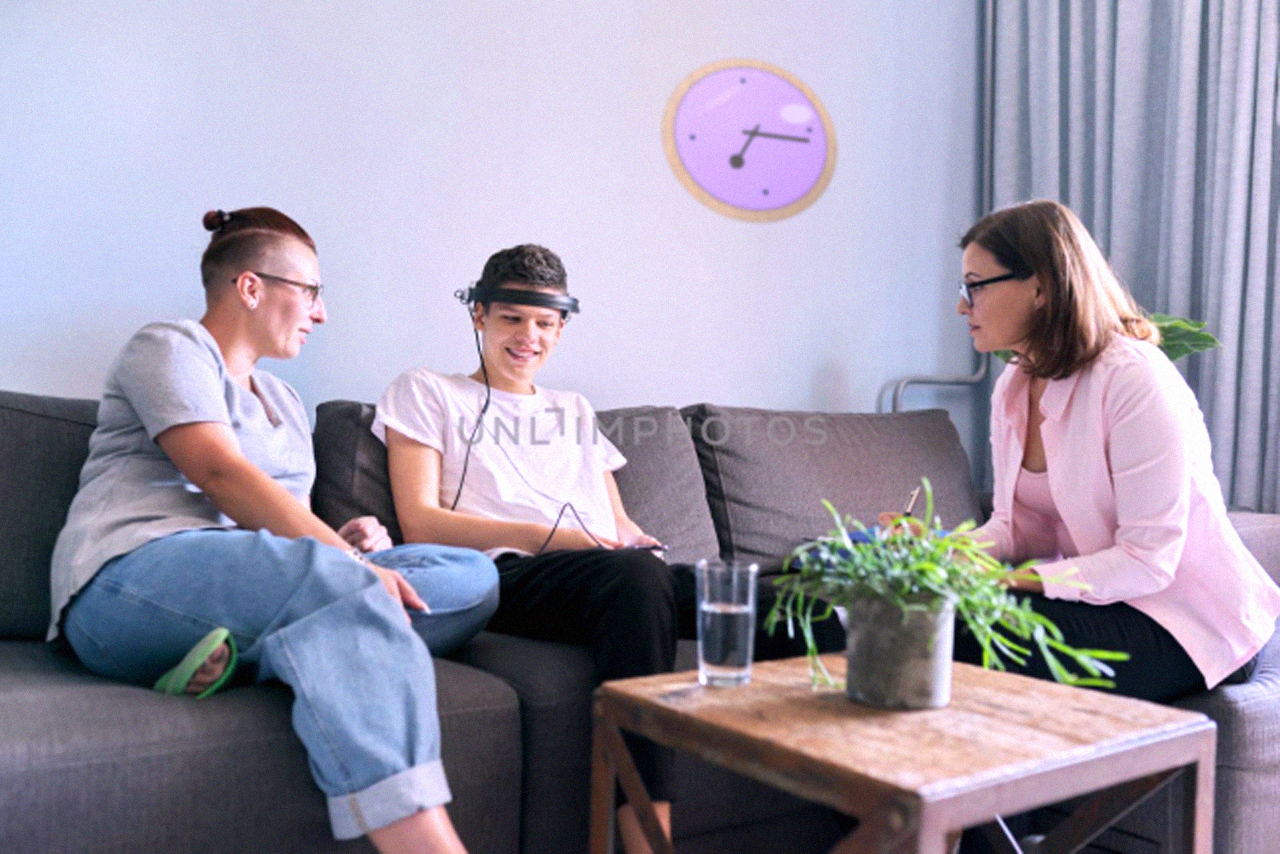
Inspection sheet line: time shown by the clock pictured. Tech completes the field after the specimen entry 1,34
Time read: 7,17
